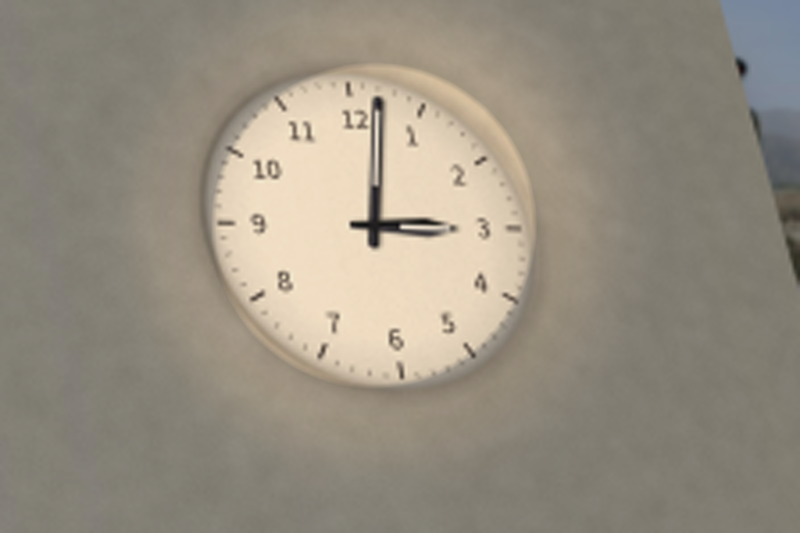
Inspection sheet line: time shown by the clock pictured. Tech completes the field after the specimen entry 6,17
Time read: 3,02
